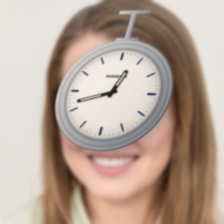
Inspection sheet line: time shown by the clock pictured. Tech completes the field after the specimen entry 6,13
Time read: 12,42
